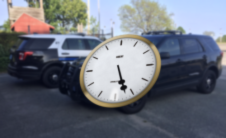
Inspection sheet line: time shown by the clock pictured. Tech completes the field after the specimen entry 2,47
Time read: 5,27
